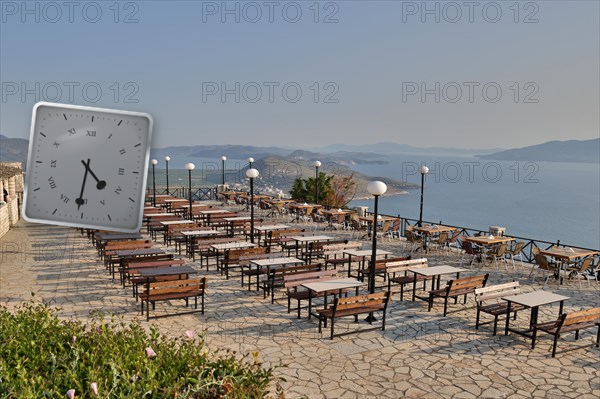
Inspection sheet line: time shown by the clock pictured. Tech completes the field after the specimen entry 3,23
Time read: 4,31
